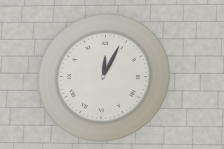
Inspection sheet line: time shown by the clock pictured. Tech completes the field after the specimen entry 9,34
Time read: 12,04
